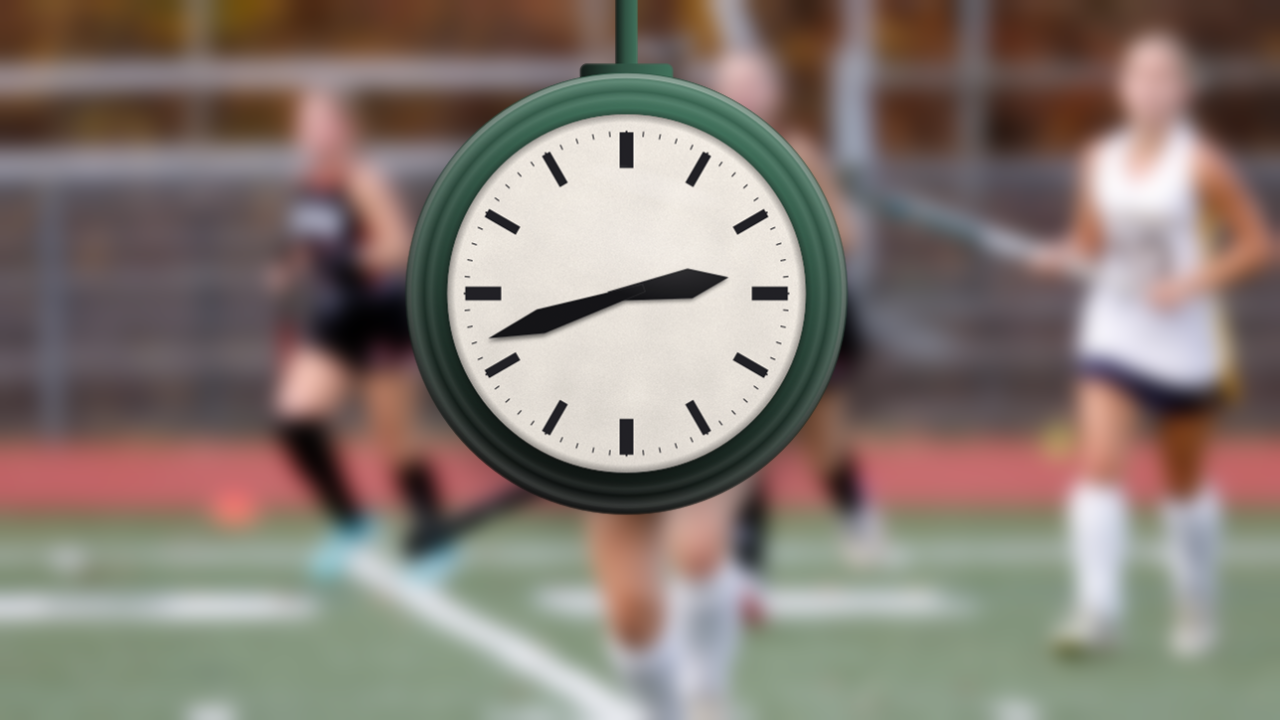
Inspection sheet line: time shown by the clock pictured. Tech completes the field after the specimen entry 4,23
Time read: 2,42
